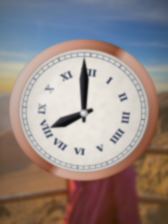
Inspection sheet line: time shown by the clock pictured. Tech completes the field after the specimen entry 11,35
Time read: 7,59
